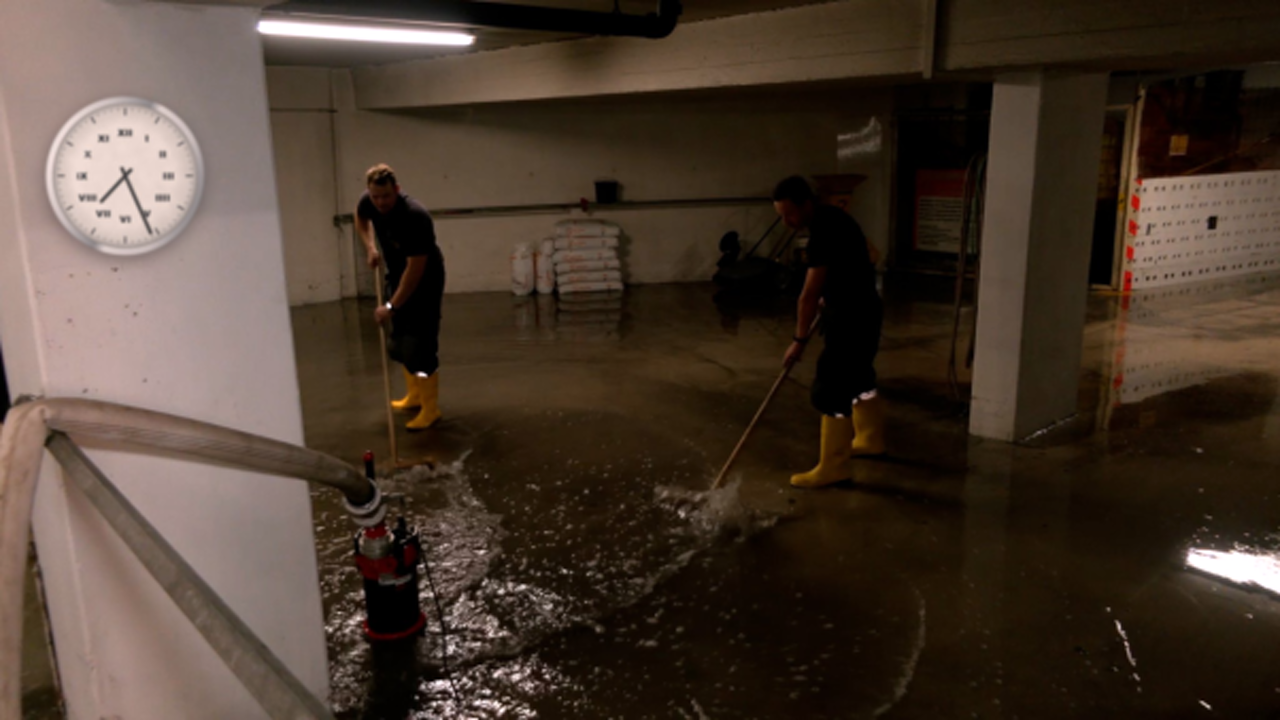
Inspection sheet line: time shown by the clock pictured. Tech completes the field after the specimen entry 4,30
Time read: 7,26
